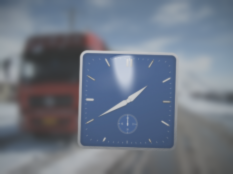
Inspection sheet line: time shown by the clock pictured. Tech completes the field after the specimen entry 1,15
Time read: 1,40
